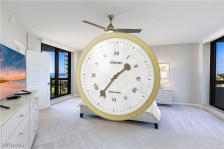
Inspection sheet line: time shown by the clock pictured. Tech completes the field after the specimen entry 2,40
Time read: 1,36
